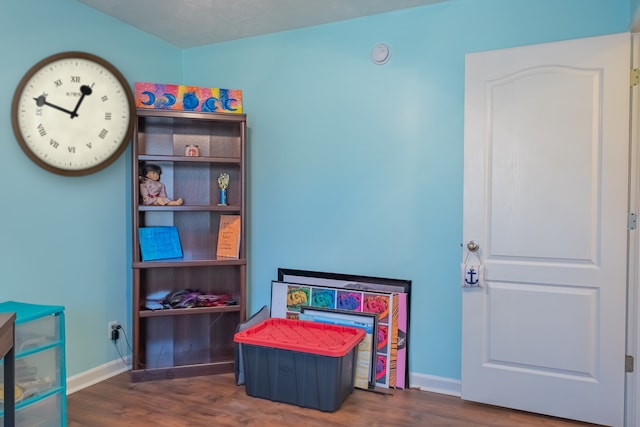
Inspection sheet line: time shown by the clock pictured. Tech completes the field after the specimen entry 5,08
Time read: 12,48
